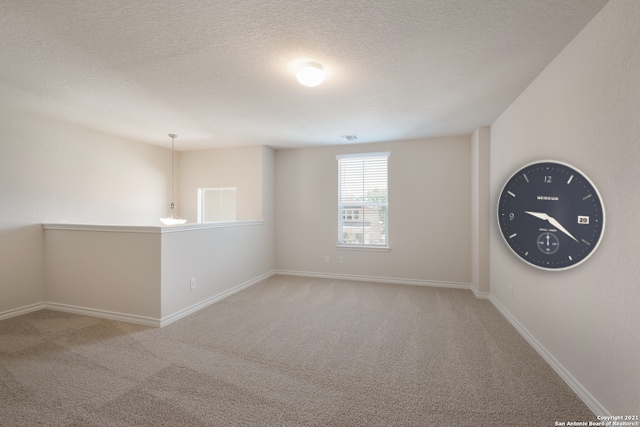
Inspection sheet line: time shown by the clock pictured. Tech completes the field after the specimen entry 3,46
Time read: 9,21
